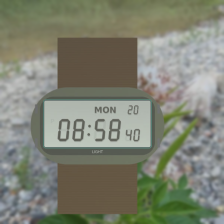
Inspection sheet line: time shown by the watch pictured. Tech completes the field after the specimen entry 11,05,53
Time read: 8,58,40
